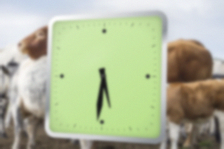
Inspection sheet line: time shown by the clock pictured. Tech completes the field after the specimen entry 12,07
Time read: 5,31
